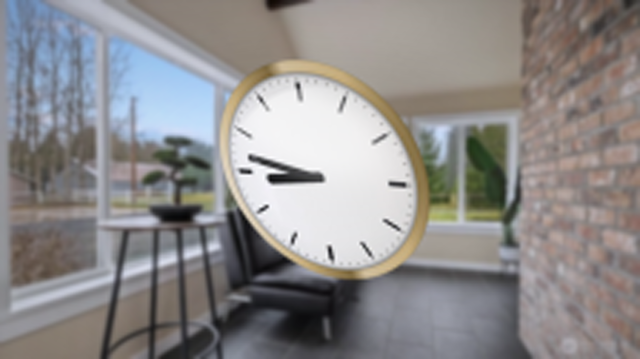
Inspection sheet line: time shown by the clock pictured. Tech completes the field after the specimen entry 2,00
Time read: 8,47
